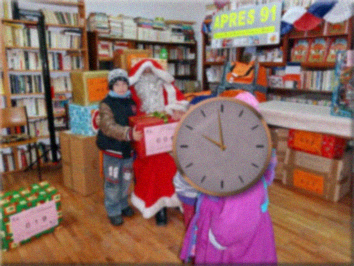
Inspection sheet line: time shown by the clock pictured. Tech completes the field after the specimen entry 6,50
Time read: 9,59
